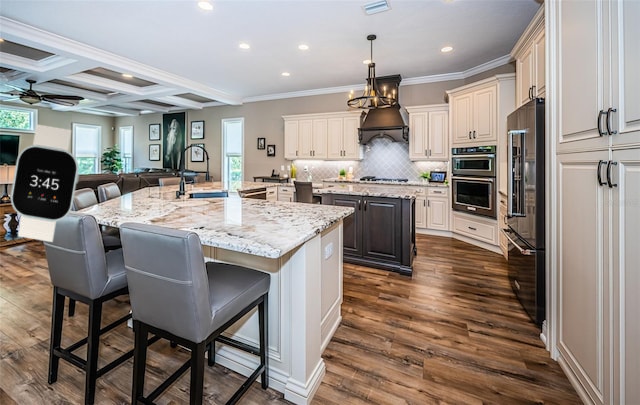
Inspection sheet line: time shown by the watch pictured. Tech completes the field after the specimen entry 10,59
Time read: 3,45
